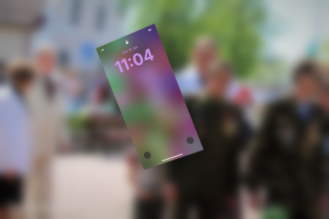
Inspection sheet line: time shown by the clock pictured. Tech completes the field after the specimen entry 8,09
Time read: 11,04
